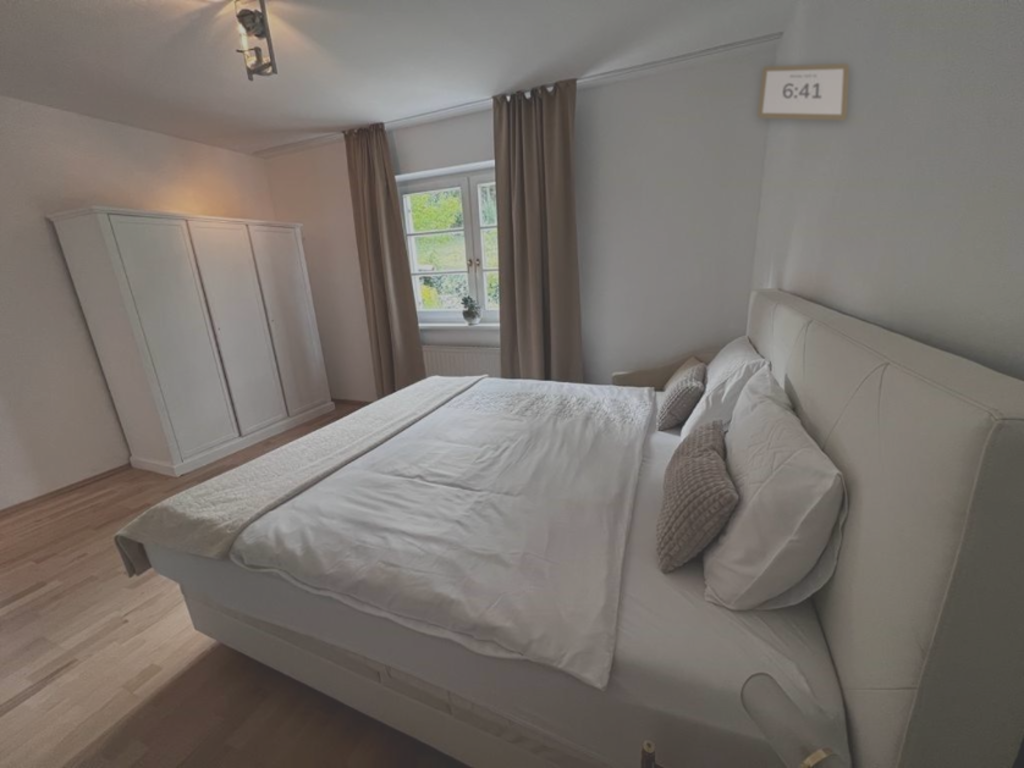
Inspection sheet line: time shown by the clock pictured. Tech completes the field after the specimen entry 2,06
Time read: 6,41
